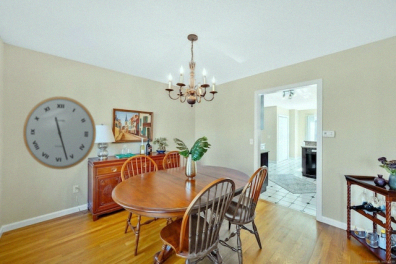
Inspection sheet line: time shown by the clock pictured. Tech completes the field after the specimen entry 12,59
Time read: 11,27
